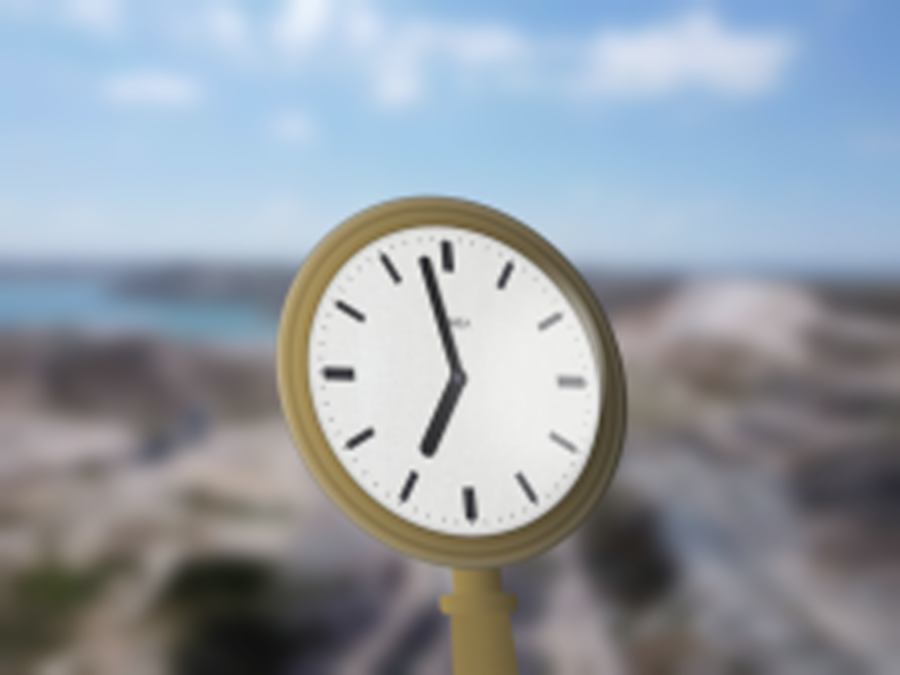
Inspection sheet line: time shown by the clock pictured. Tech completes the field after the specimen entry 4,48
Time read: 6,58
